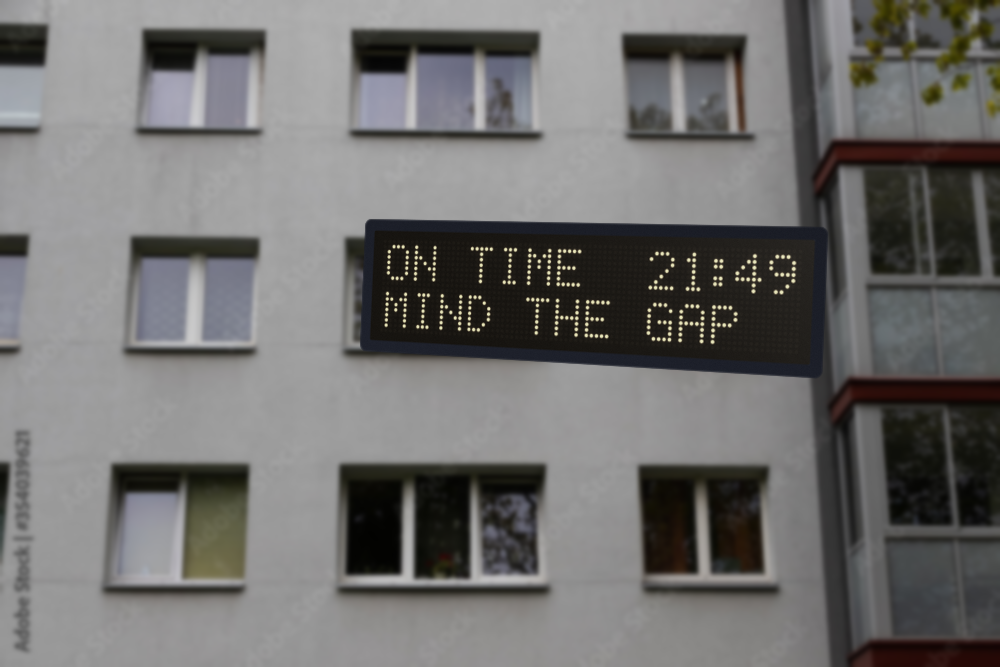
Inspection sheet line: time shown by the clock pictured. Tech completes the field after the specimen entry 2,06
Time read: 21,49
